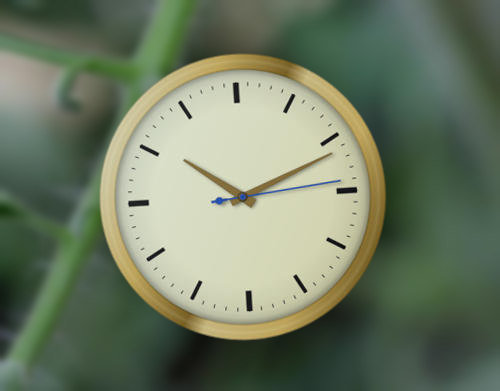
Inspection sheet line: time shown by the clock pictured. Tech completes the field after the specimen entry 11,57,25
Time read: 10,11,14
